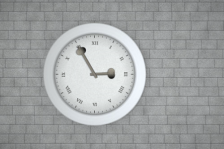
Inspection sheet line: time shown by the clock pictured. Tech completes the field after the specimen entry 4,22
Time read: 2,55
